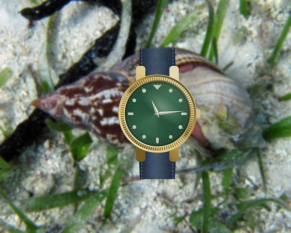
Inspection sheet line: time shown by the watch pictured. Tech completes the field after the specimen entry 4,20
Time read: 11,14
